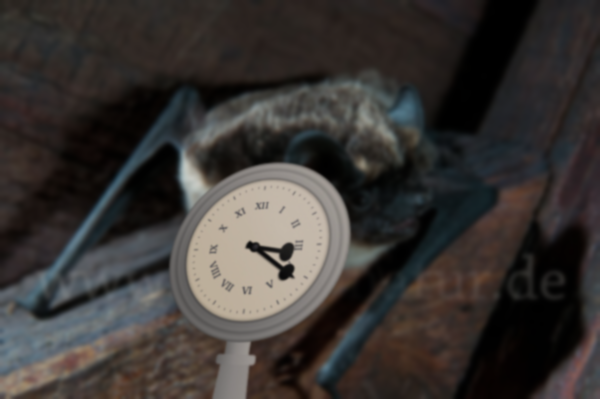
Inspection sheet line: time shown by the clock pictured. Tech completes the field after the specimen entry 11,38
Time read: 3,21
